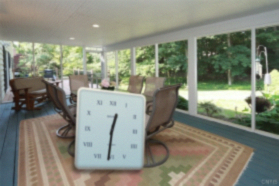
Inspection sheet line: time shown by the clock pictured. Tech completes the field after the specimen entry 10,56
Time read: 12,31
